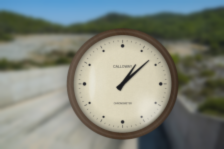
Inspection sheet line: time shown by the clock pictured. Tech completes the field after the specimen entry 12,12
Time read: 1,08
